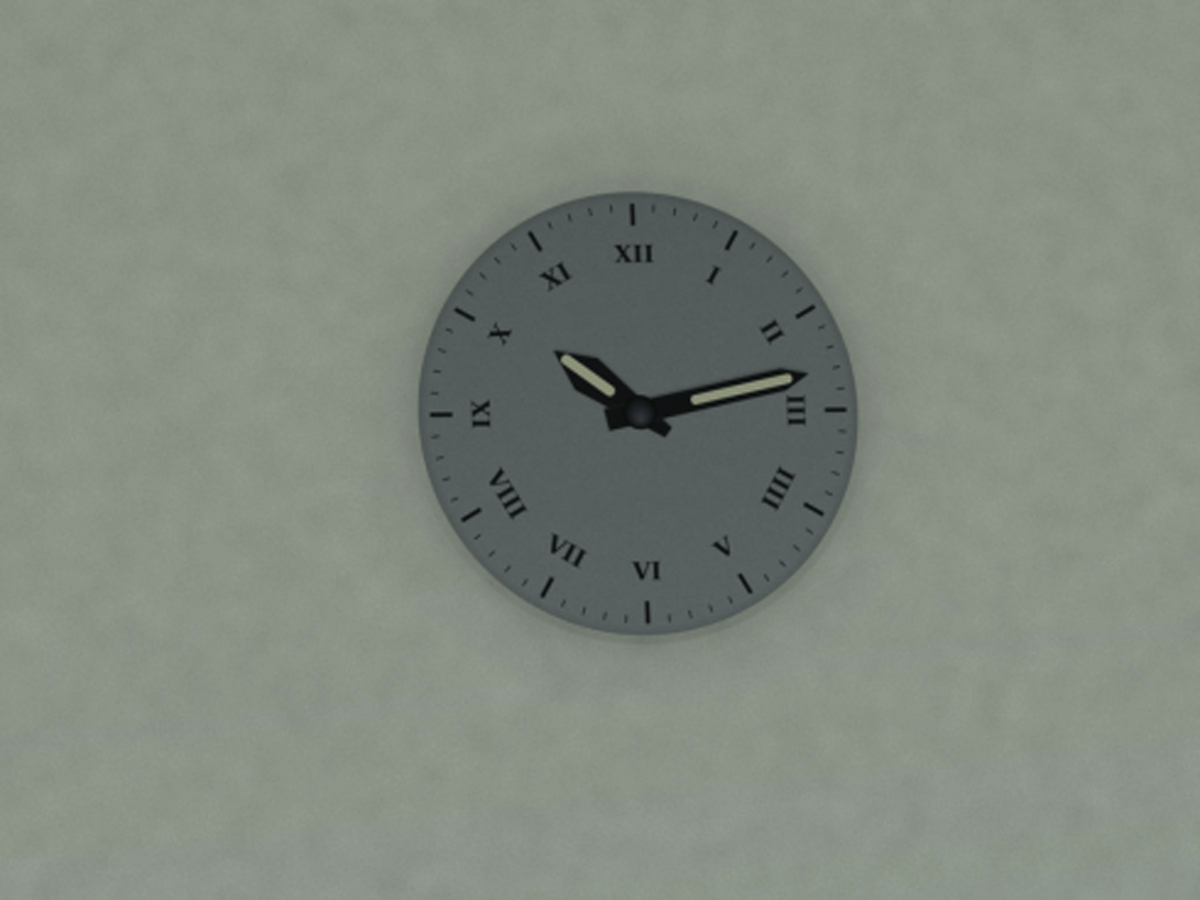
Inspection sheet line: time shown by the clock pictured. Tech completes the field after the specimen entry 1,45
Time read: 10,13
